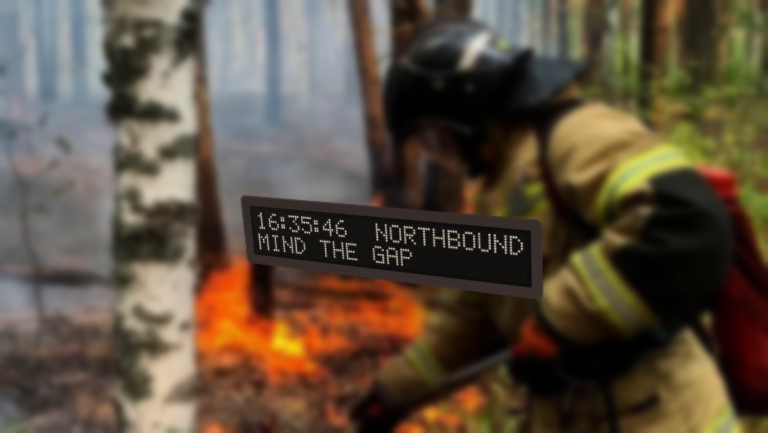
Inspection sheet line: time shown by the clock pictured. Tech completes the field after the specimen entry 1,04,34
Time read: 16,35,46
